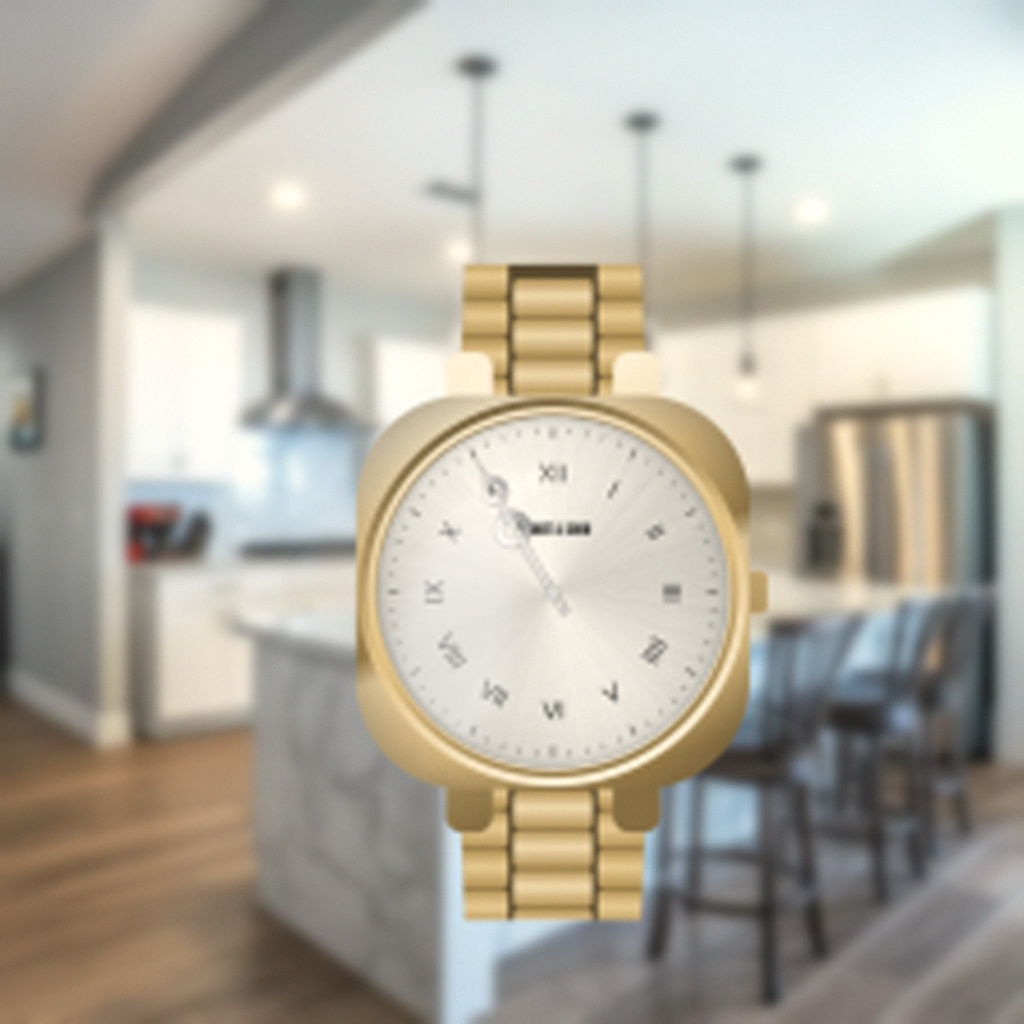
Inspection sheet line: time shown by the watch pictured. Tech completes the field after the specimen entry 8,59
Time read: 10,55
